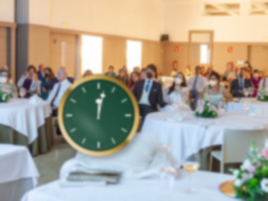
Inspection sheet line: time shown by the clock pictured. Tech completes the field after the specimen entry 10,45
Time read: 12,02
